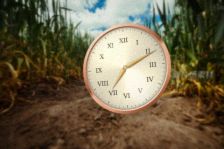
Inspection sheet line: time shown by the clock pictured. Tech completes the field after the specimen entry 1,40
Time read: 7,11
